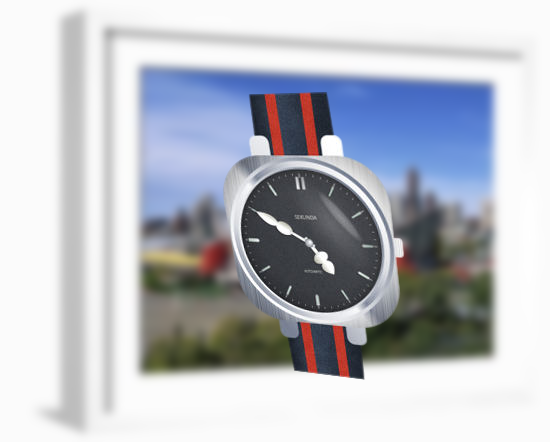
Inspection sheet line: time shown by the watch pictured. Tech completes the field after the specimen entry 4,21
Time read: 4,50
